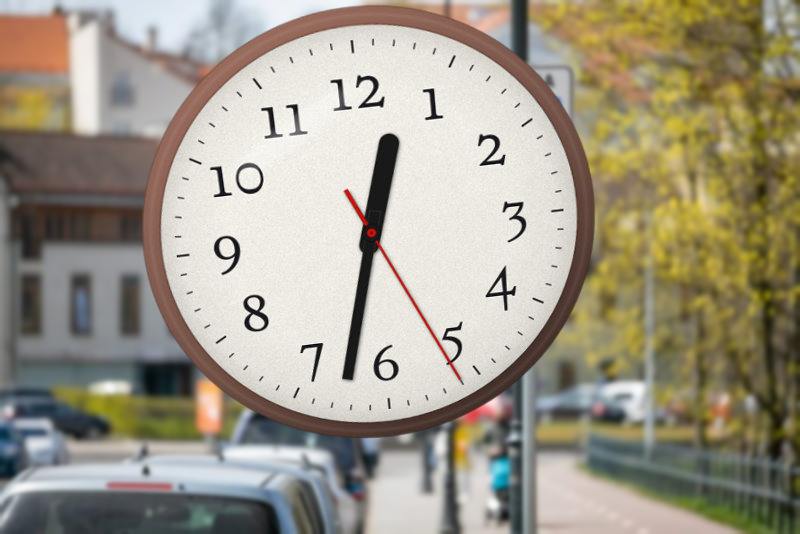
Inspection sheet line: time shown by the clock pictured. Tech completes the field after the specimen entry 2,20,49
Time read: 12,32,26
